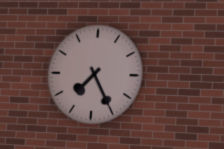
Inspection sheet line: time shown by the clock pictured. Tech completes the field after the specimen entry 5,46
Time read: 7,25
